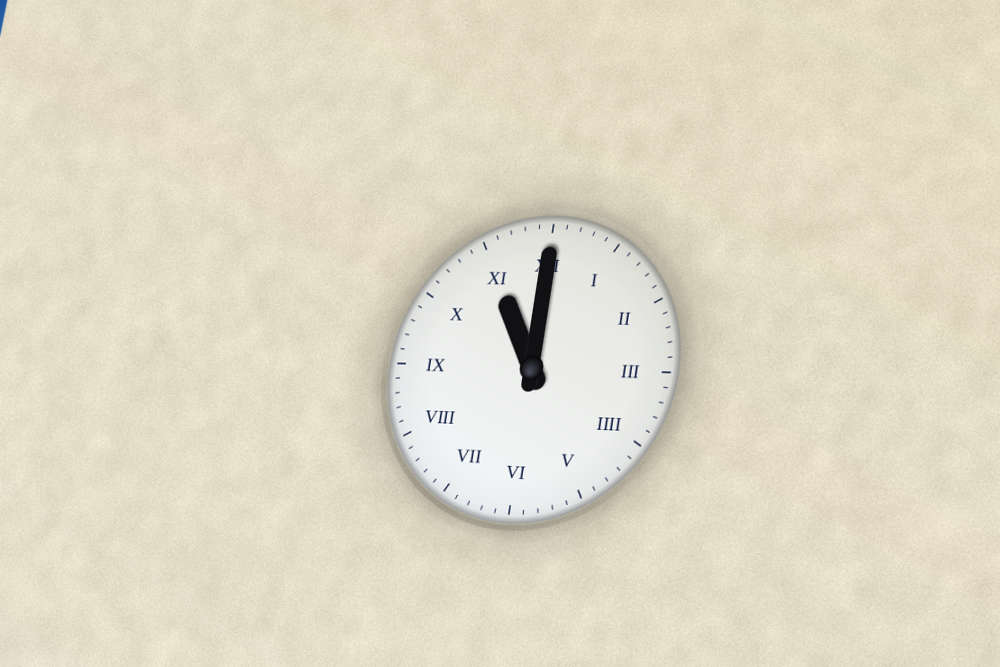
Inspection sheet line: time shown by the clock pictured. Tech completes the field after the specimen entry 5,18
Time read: 11,00
